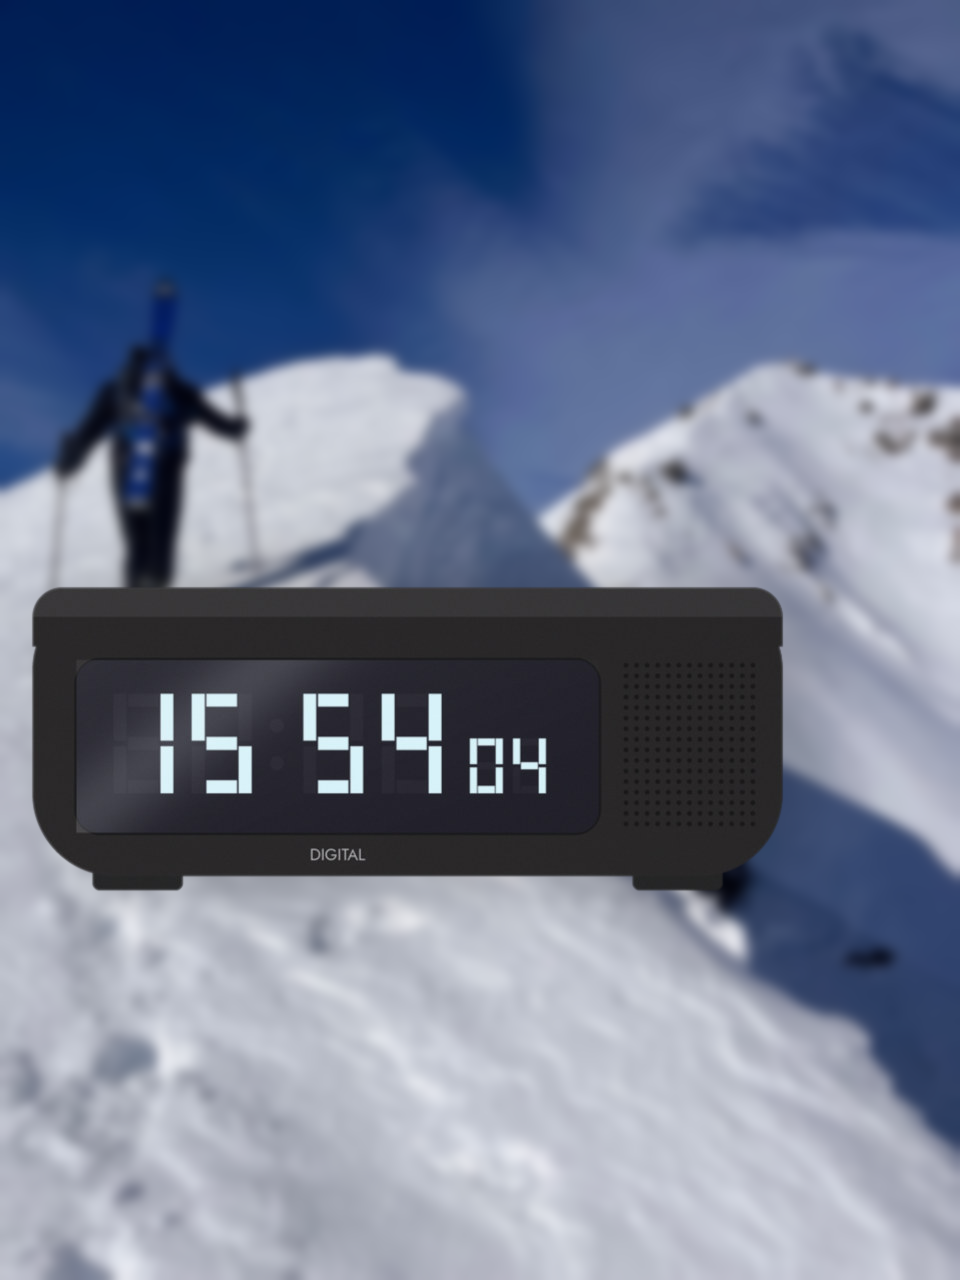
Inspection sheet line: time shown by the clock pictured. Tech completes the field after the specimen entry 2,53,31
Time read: 15,54,04
